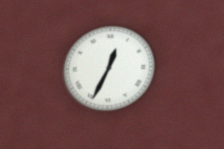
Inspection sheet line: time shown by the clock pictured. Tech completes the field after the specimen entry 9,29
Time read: 12,34
